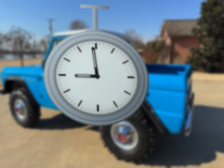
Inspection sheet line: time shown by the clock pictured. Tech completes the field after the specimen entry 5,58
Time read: 8,59
